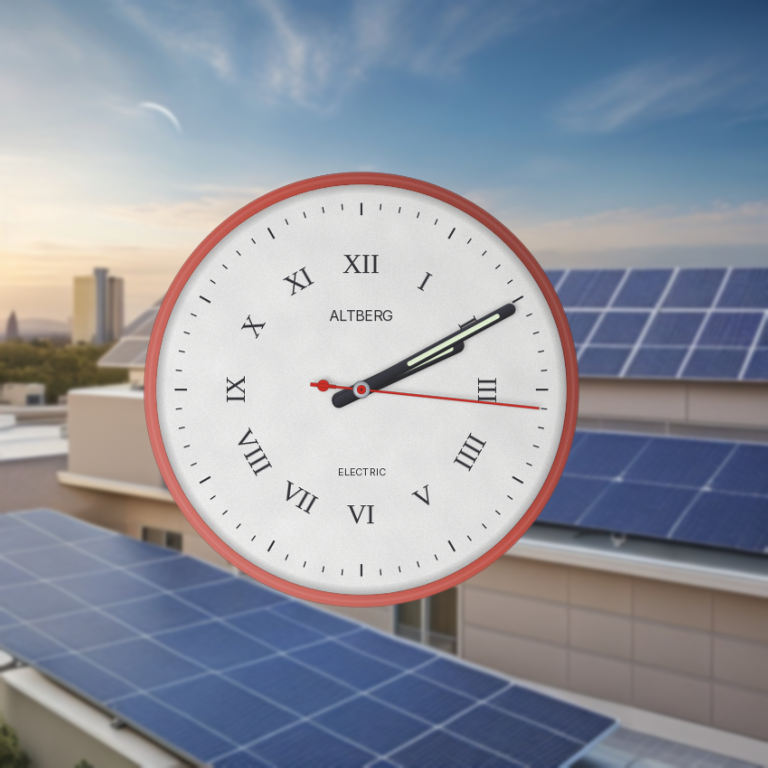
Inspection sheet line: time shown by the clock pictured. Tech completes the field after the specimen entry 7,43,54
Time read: 2,10,16
